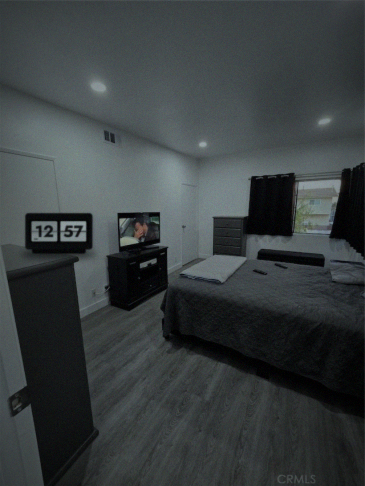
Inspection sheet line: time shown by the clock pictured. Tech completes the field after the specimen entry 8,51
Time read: 12,57
